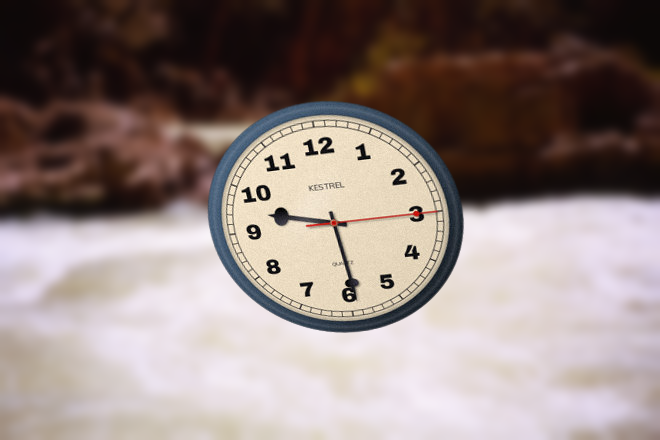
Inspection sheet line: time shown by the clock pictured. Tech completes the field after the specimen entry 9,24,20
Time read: 9,29,15
